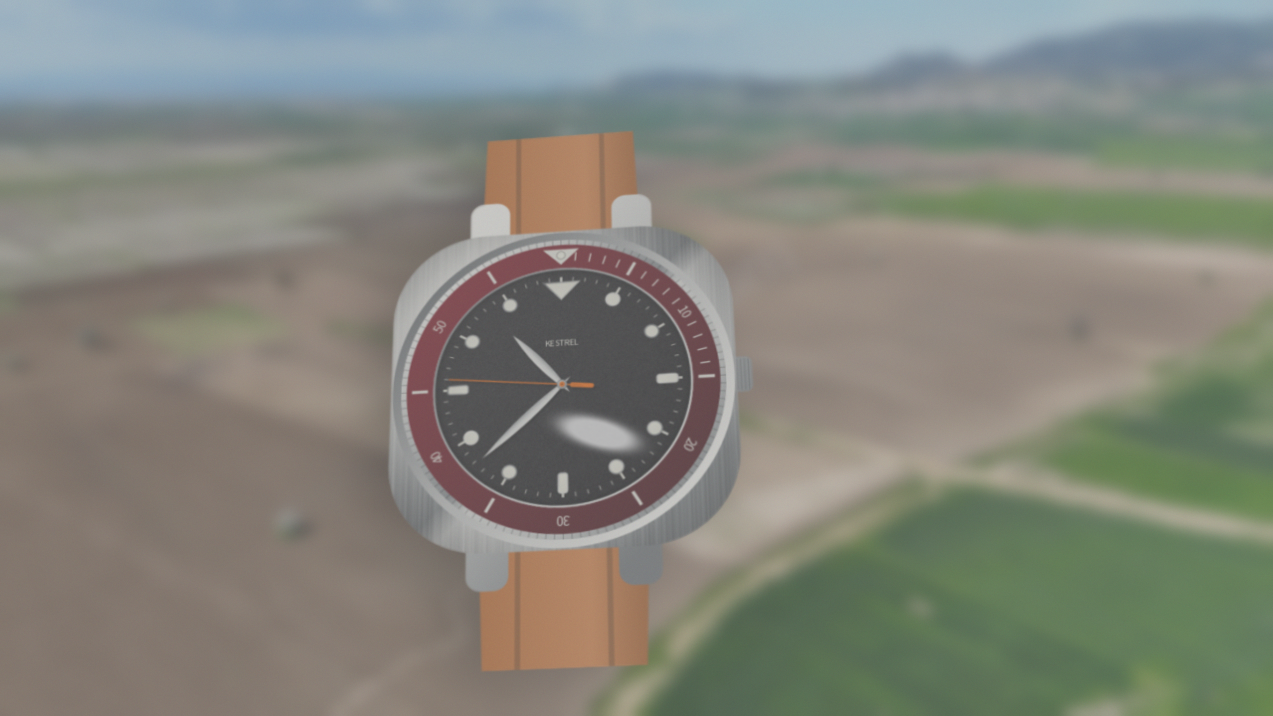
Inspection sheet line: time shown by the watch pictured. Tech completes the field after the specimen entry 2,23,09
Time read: 10,37,46
